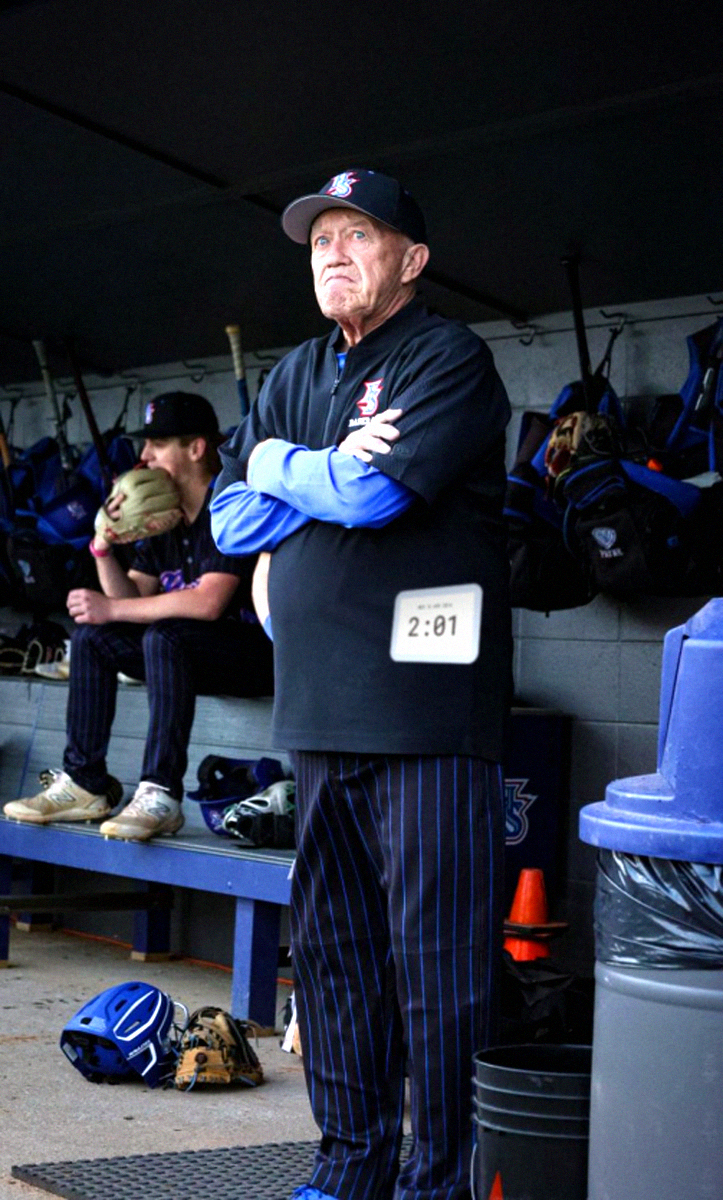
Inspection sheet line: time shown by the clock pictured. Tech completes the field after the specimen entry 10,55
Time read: 2,01
